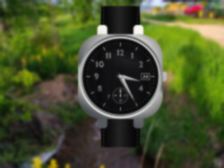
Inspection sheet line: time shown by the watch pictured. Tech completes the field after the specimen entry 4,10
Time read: 3,25
